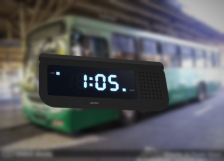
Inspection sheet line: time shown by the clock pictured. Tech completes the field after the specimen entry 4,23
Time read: 1,05
